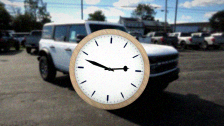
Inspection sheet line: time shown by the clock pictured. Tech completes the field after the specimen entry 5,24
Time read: 2,48
